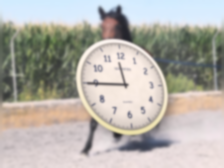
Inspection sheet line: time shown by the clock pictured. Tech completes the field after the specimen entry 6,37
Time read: 11,45
